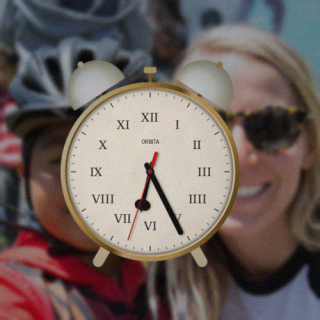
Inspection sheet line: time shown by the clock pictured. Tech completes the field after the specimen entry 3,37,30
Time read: 6,25,33
